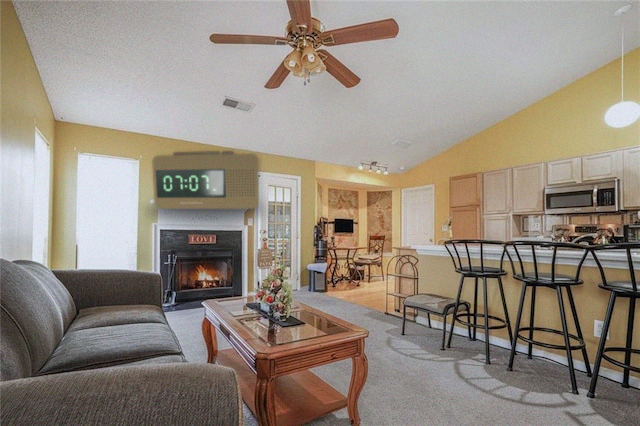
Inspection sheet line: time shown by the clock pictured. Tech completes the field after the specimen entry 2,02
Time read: 7,07
